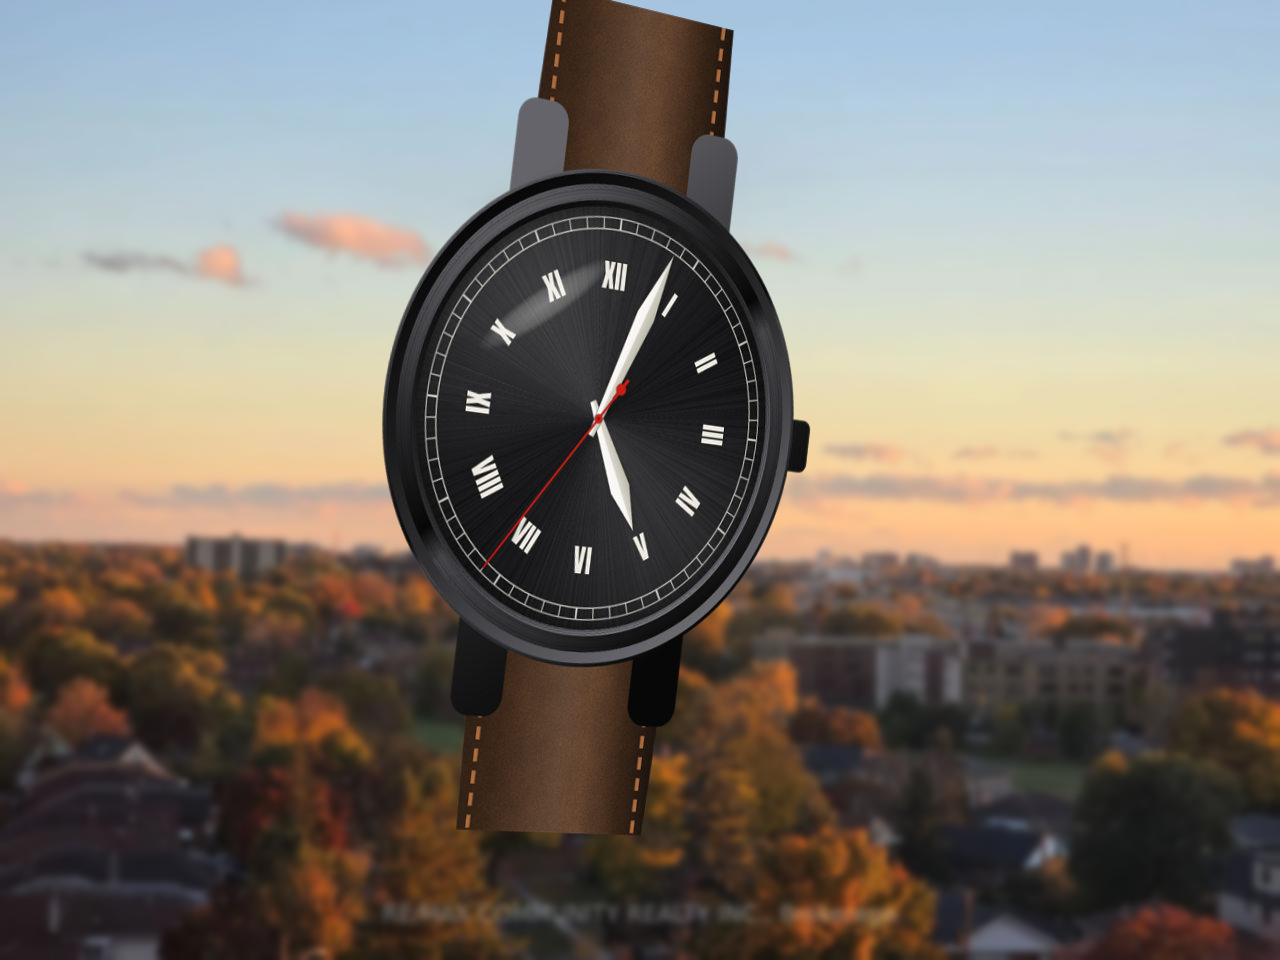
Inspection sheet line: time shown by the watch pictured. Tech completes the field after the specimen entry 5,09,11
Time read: 5,03,36
